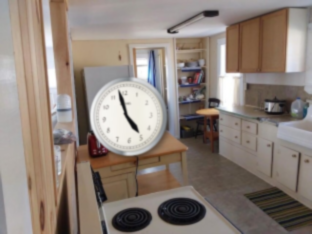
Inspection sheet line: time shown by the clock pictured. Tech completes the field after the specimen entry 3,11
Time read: 4,58
